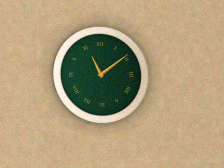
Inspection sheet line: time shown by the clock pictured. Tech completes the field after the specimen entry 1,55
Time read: 11,09
